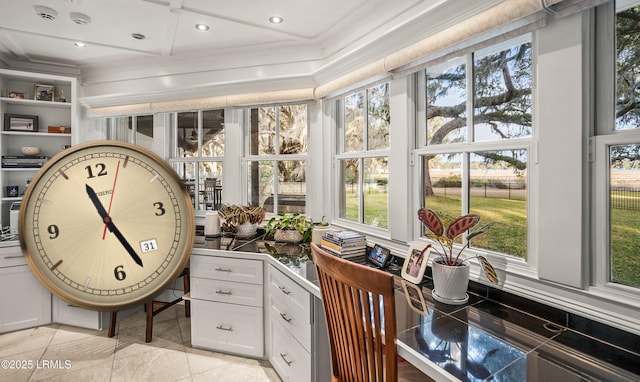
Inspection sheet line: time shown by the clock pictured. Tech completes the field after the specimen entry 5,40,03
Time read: 11,26,04
